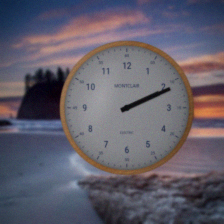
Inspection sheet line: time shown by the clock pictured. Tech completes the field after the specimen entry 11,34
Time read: 2,11
